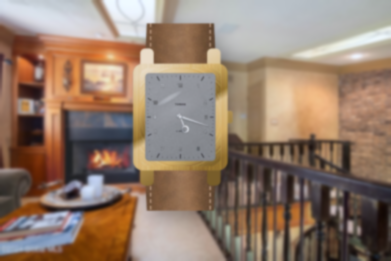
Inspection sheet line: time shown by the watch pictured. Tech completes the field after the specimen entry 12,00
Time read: 5,18
